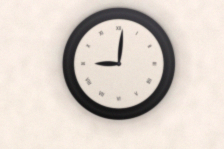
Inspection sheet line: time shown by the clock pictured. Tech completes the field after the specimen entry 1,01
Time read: 9,01
